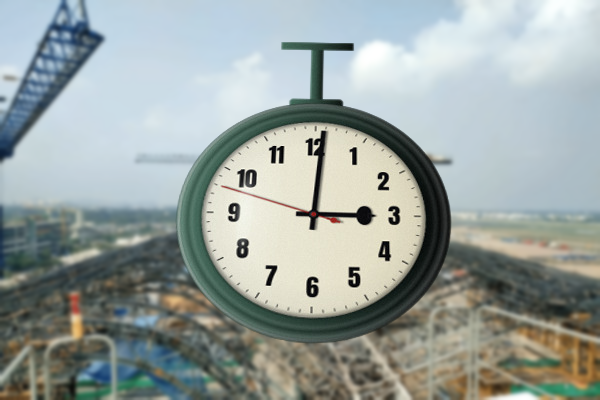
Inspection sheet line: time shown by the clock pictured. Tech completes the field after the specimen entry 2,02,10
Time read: 3,00,48
